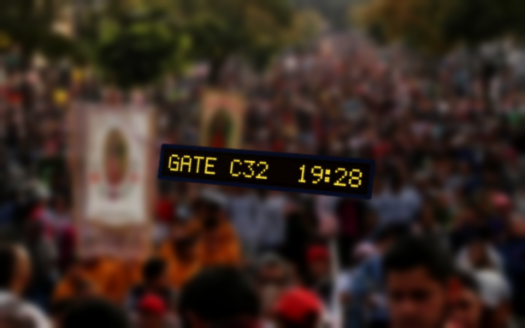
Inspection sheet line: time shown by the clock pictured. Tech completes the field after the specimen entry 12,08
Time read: 19,28
